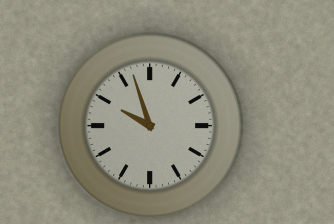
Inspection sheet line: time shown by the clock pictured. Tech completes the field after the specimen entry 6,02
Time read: 9,57
